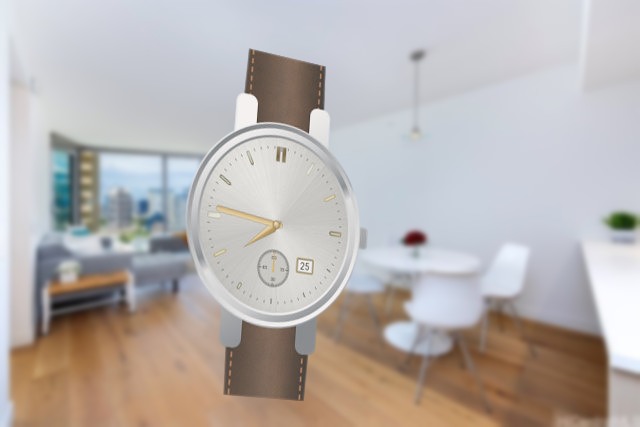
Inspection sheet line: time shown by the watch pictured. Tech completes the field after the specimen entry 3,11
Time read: 7,46
